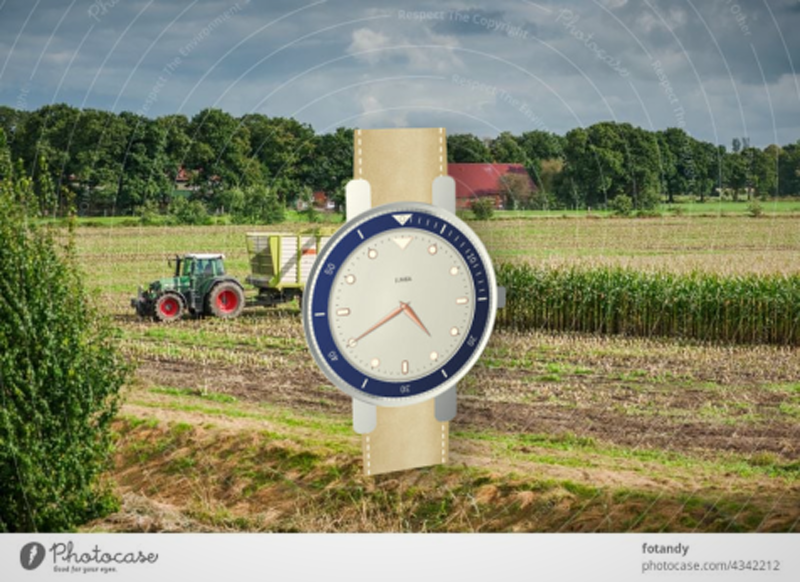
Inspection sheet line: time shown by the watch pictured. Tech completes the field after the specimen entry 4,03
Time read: 4,40
